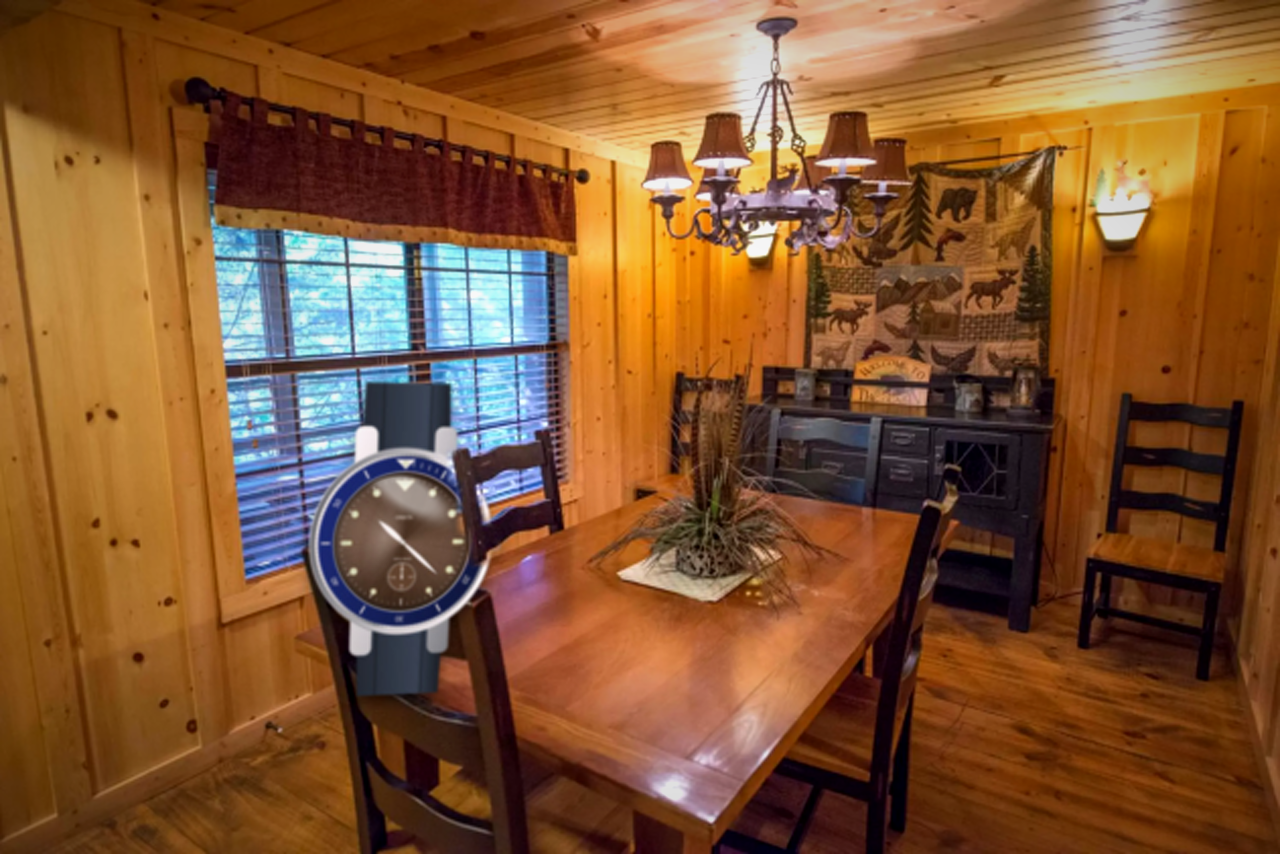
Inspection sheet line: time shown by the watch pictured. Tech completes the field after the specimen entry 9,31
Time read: 10,22
